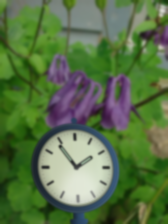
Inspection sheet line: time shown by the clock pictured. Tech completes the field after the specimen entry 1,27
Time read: 1,54
